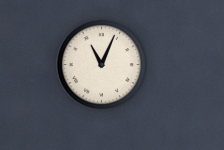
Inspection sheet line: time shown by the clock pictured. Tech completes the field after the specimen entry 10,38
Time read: 11,04
